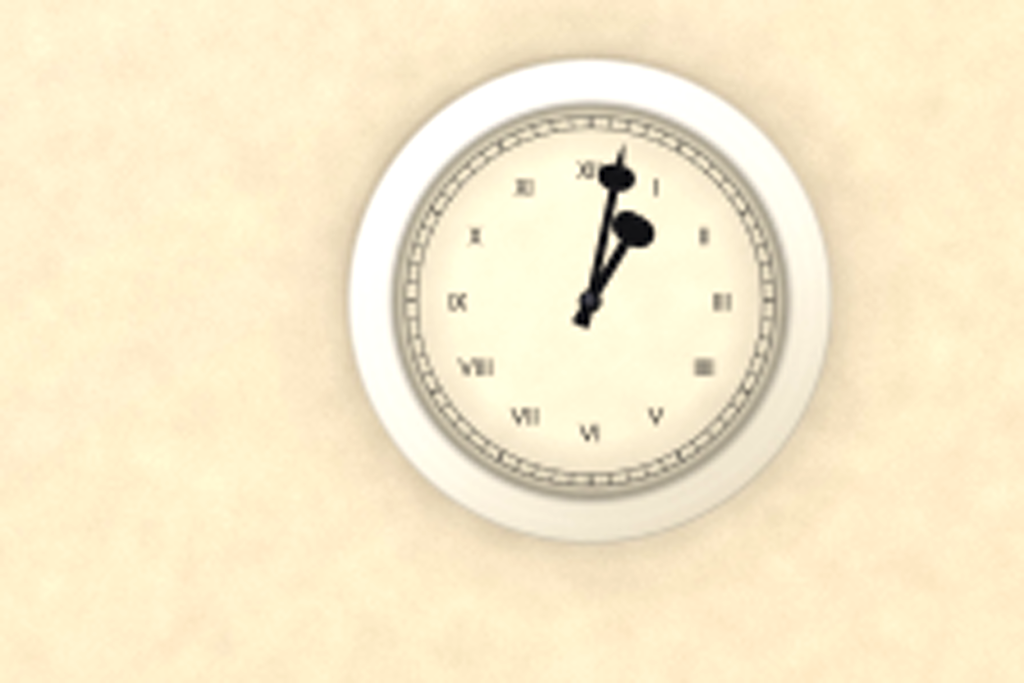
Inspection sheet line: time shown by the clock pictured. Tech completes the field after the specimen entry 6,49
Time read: 1,02
